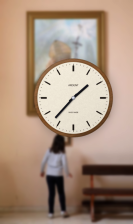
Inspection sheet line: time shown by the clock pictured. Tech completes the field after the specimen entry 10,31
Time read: 1,37
